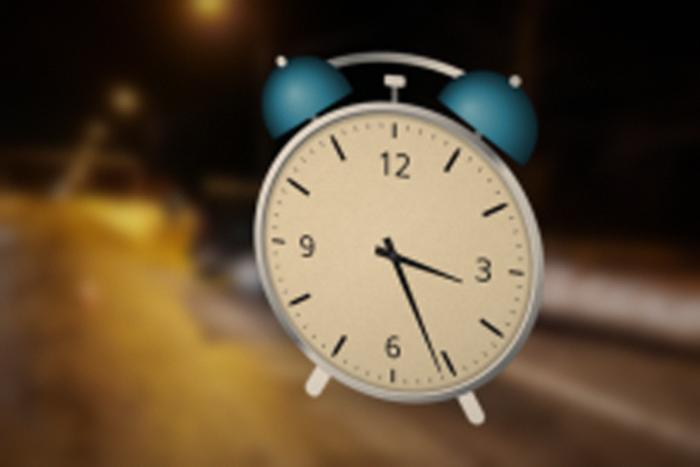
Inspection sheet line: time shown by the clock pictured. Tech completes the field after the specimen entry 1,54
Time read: 3,26
